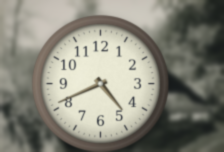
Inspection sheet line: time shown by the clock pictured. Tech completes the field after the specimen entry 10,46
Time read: 4,41
